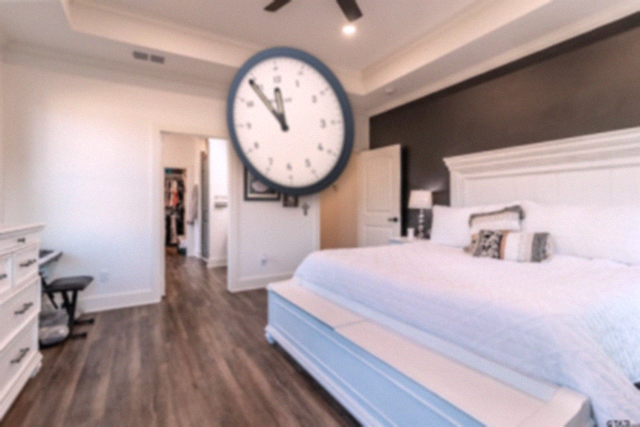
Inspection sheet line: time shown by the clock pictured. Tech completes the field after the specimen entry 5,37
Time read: 11,54
